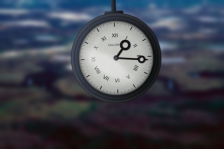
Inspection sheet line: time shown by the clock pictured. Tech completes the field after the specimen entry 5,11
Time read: 1,16
